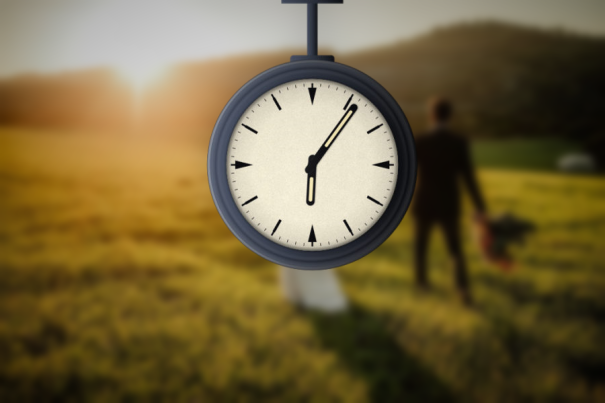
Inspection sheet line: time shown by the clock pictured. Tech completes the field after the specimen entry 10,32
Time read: 6,06
